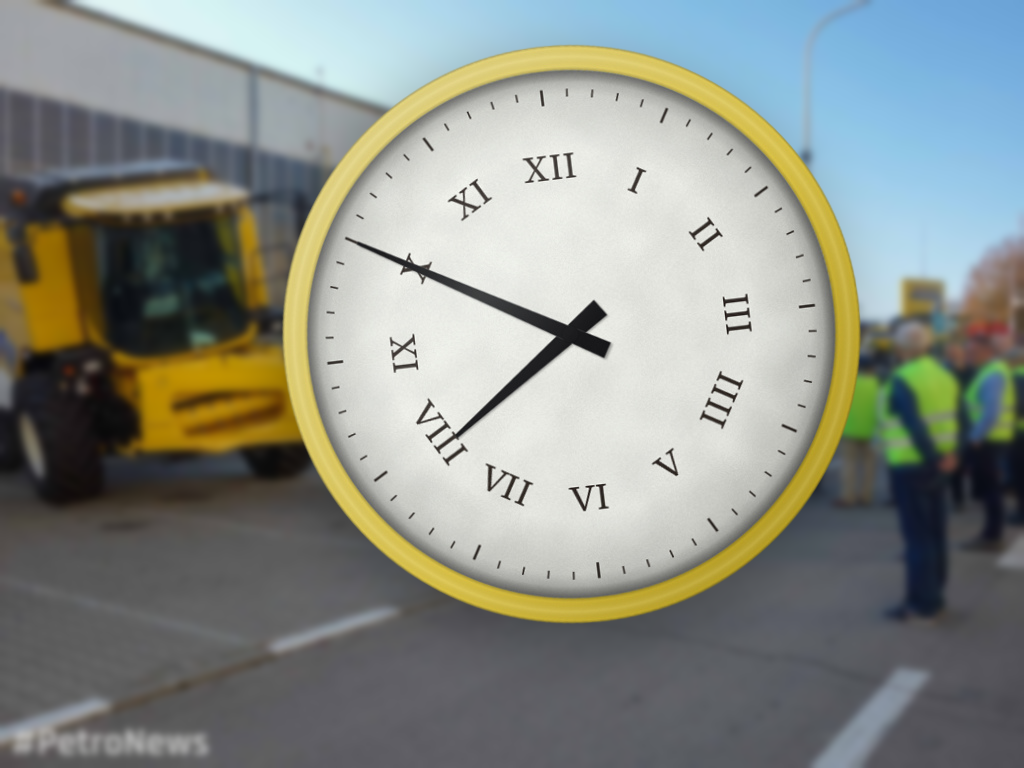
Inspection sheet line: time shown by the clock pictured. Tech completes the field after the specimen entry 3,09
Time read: 7,50
